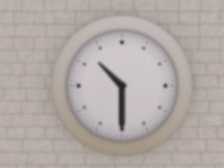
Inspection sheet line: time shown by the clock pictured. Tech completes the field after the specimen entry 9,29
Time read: 10,30
